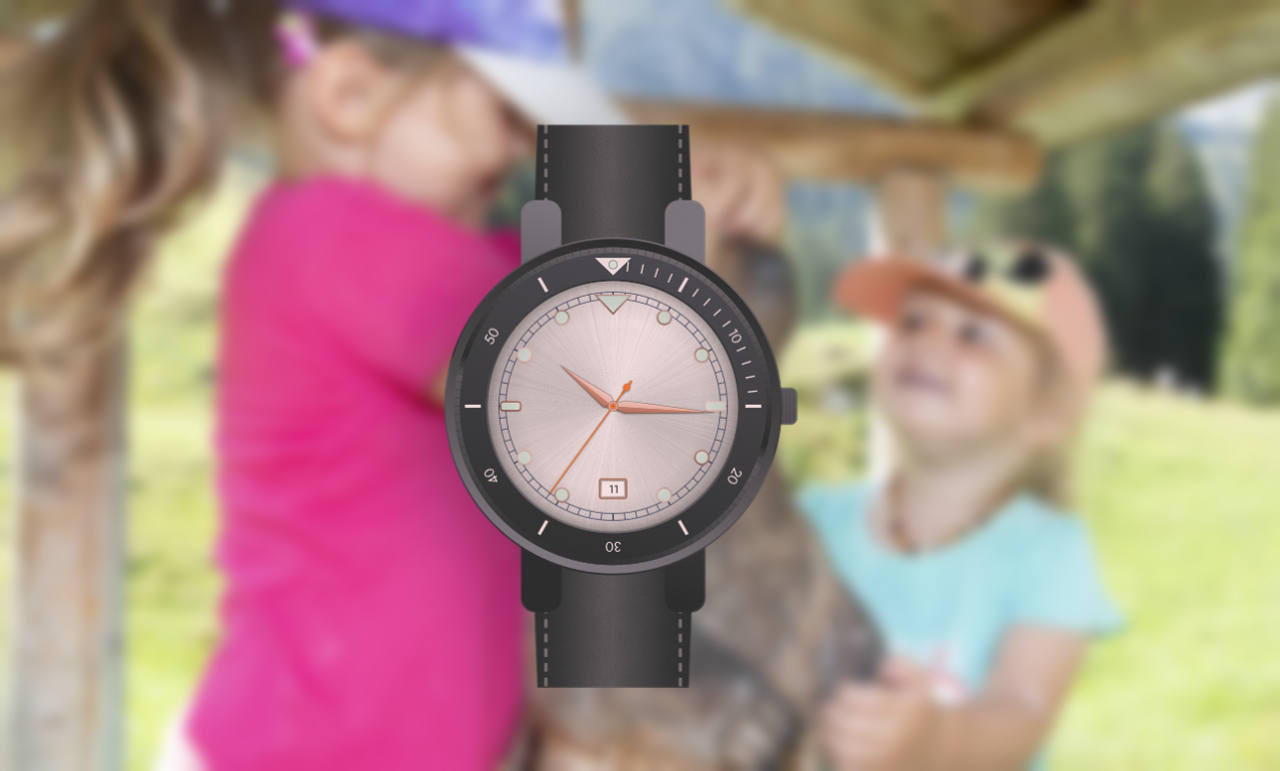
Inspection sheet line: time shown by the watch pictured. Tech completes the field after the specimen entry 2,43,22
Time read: 10,15,36
